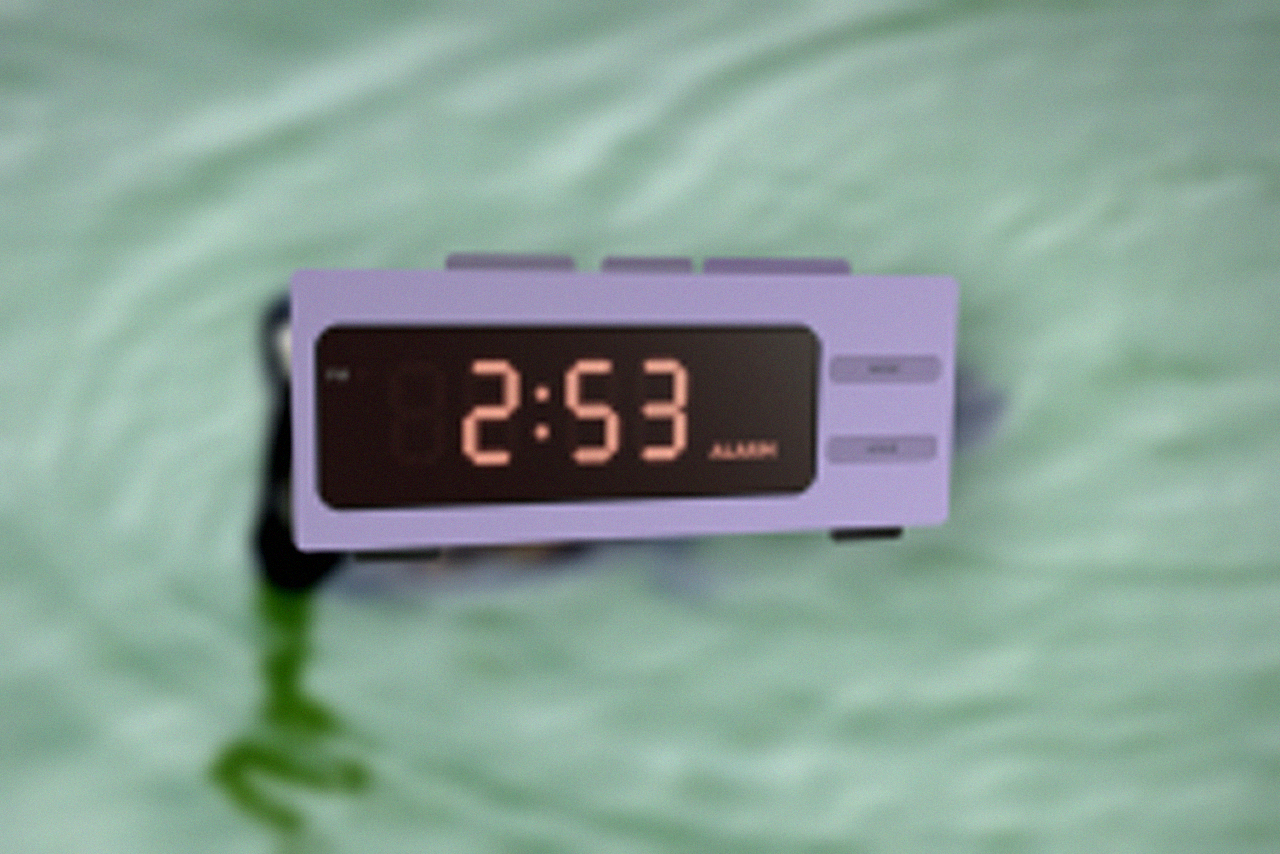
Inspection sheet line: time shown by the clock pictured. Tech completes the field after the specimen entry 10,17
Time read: 2,53
